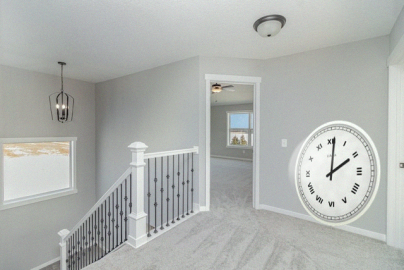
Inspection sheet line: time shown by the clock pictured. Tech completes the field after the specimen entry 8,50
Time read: 2,01
